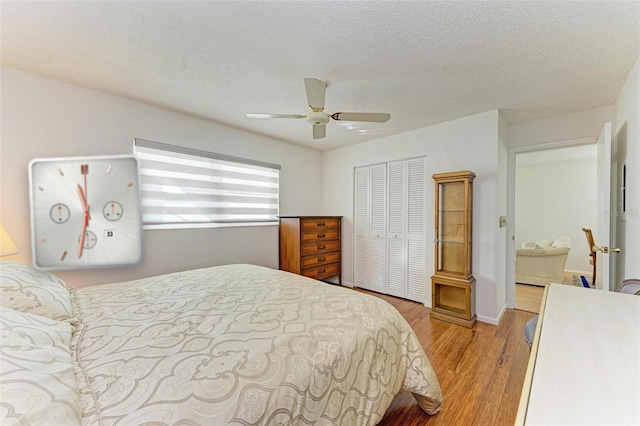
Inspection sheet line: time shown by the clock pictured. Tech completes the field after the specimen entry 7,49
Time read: 11,32
